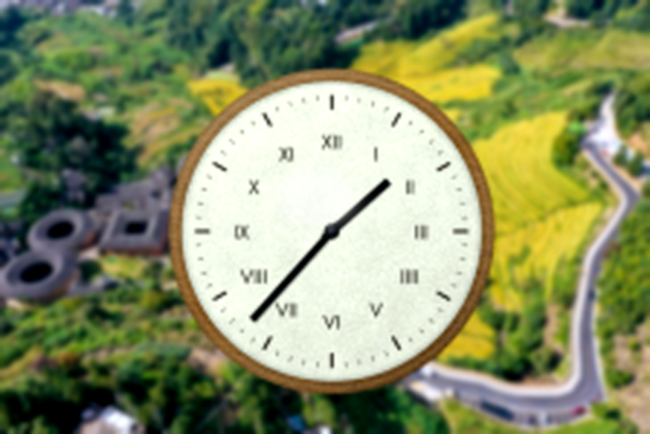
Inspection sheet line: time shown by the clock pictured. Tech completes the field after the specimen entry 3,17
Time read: 1,37
